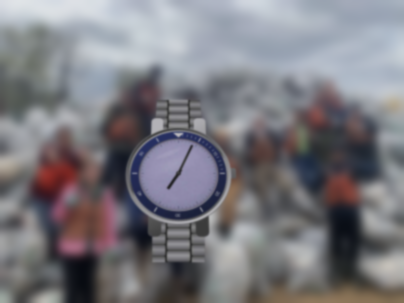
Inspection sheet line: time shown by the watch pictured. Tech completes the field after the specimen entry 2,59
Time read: 7,04
